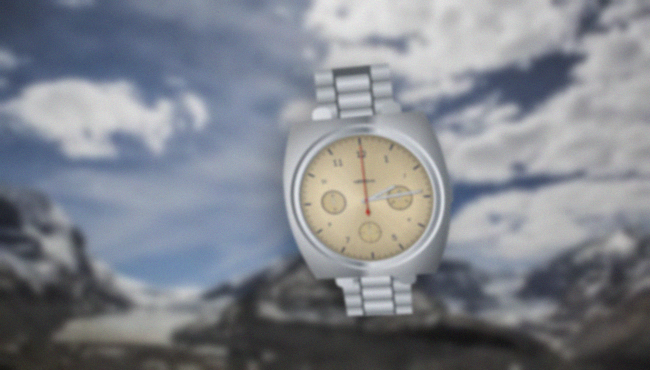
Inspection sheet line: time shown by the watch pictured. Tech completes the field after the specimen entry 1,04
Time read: 2,14
